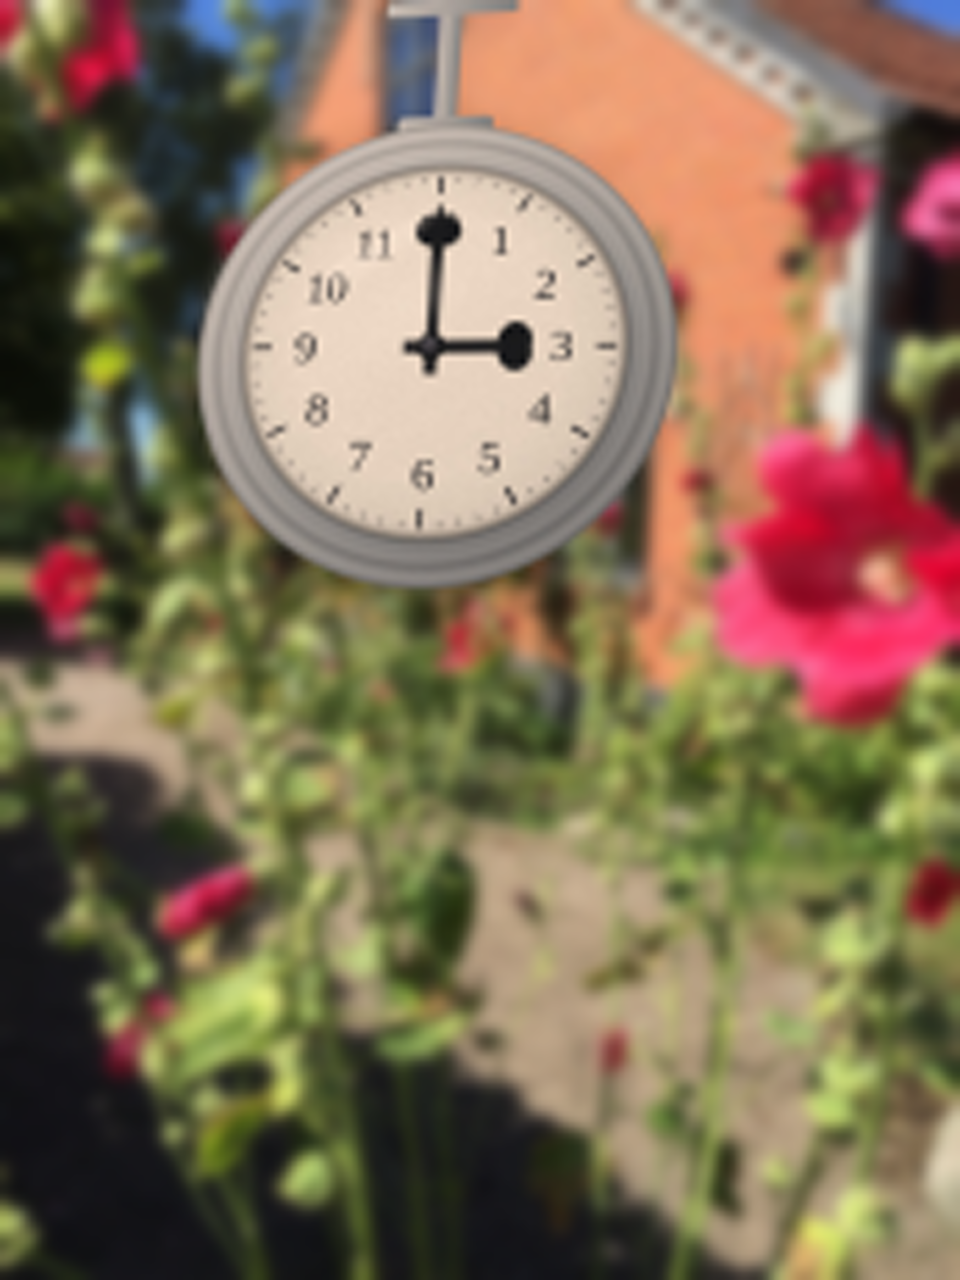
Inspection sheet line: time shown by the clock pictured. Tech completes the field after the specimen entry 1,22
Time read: 3,00
